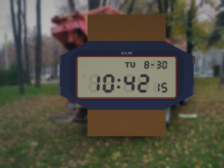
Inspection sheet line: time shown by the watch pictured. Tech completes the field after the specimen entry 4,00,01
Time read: 10,42,15
